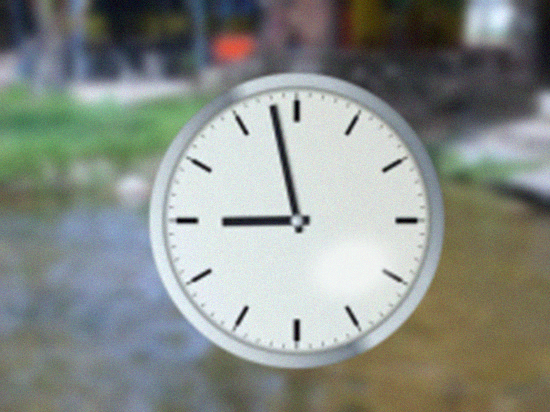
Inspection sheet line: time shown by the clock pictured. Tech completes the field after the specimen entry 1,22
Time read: 8,58
